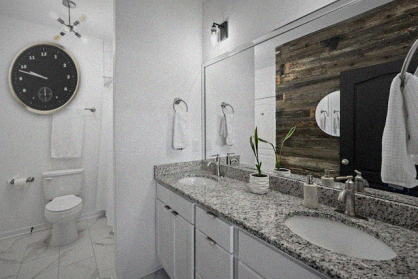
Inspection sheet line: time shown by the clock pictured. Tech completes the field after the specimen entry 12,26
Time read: 9,48
